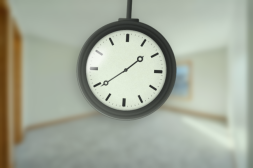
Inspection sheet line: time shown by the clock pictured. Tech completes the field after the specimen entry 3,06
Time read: 1,39
